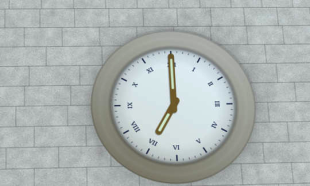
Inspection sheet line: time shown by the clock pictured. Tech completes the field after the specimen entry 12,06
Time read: 7,00
